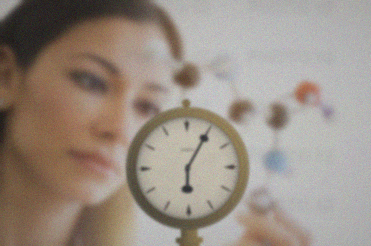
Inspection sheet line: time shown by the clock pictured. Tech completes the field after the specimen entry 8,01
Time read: 6,05
